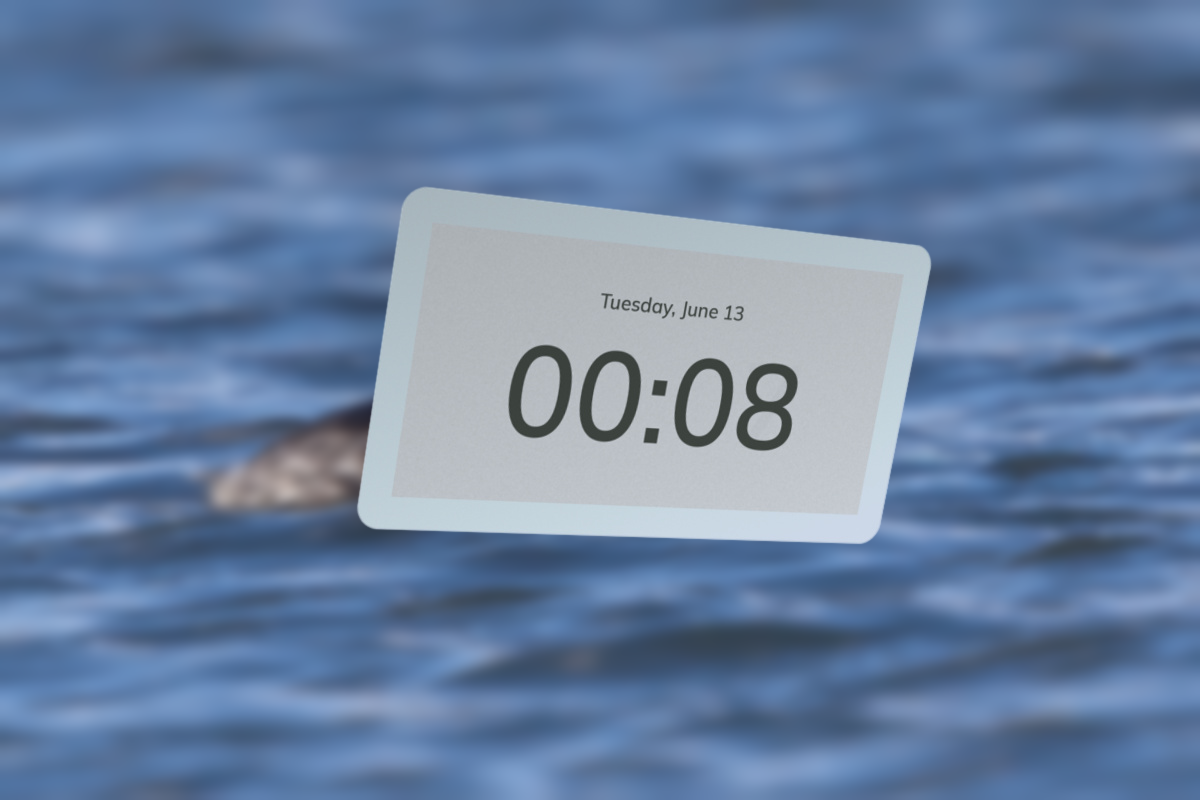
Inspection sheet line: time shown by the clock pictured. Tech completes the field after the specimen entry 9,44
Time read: 0,08
